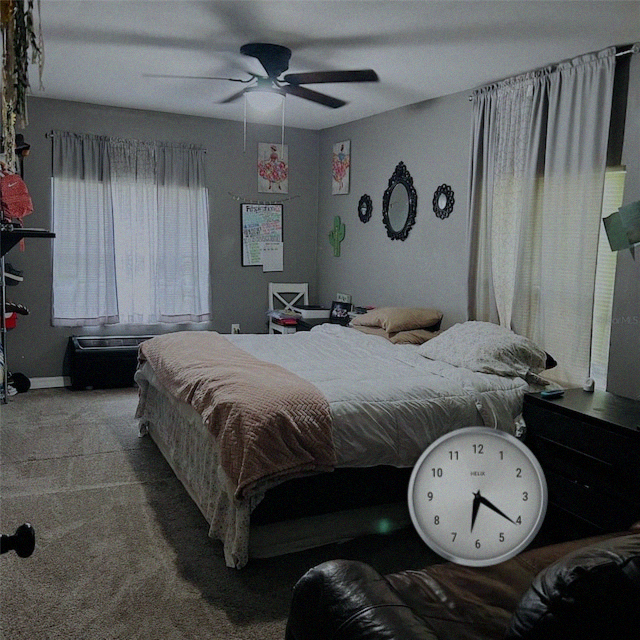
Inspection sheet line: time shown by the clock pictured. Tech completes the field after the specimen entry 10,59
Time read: 6,21
